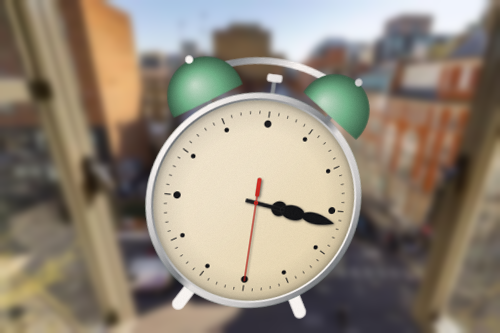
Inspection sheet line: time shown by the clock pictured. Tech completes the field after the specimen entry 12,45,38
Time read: 3,16,30
